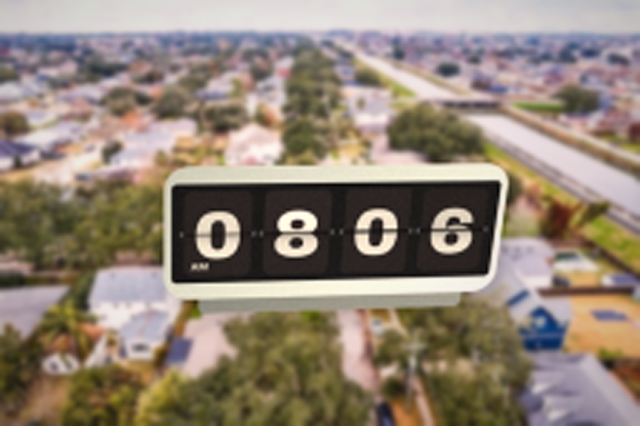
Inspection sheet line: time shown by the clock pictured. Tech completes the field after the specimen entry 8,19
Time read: 8,06
